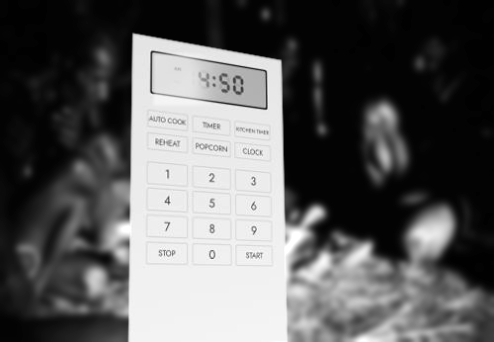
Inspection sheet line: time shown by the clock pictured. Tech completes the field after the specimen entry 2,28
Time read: 4,50
